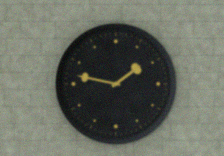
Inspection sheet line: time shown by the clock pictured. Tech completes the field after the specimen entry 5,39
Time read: 1,47
